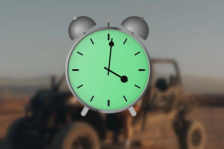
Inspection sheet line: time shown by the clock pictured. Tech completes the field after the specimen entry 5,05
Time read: 4,01
